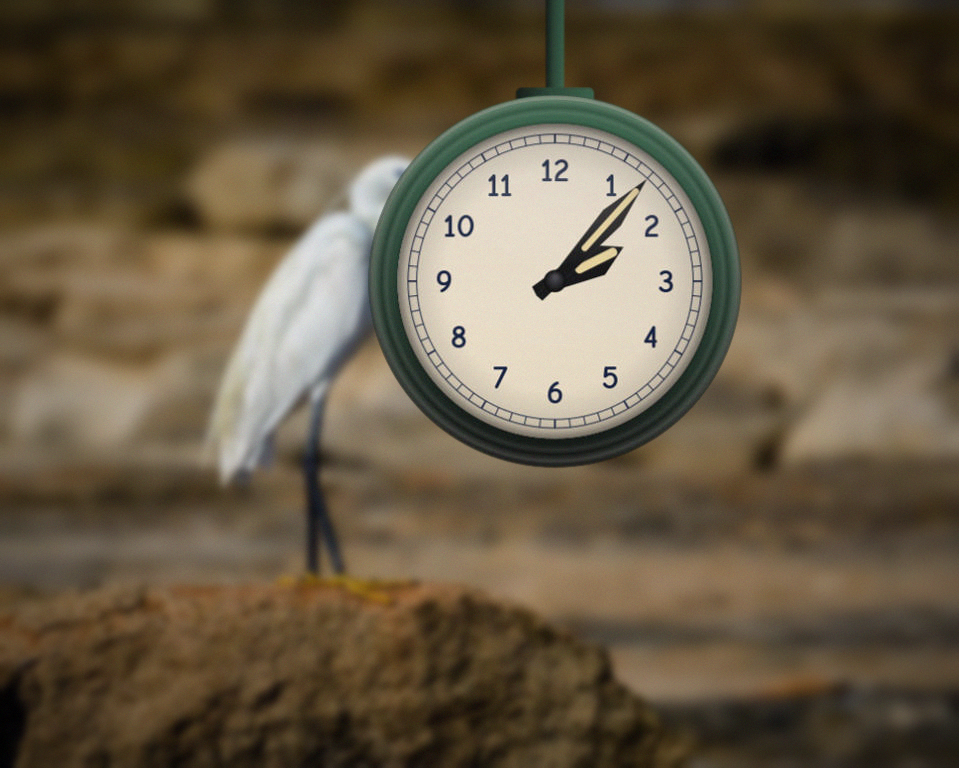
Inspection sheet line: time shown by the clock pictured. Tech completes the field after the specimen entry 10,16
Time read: 2,07
